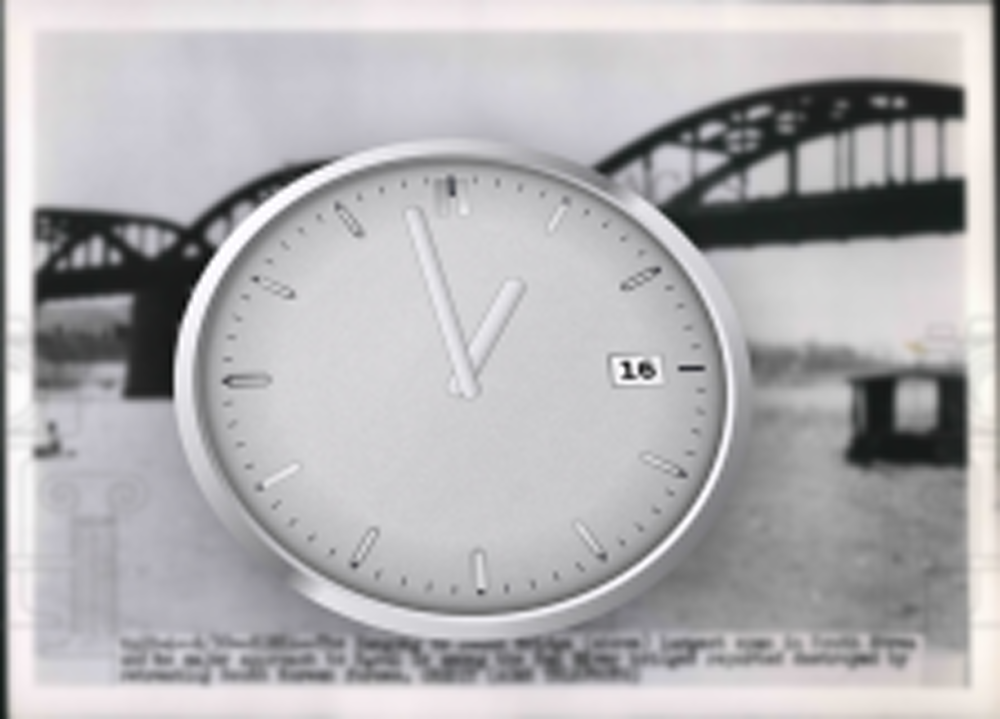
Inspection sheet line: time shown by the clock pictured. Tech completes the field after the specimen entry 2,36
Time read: 12,58
